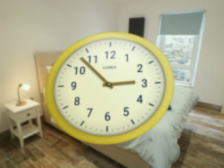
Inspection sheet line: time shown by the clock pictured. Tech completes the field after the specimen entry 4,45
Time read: 2,53
